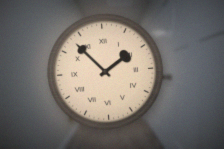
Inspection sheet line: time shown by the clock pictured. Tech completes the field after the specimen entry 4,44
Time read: 1,53
